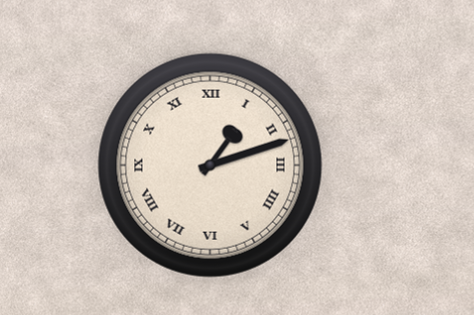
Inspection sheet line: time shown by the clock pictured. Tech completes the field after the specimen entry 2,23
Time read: 1,12
